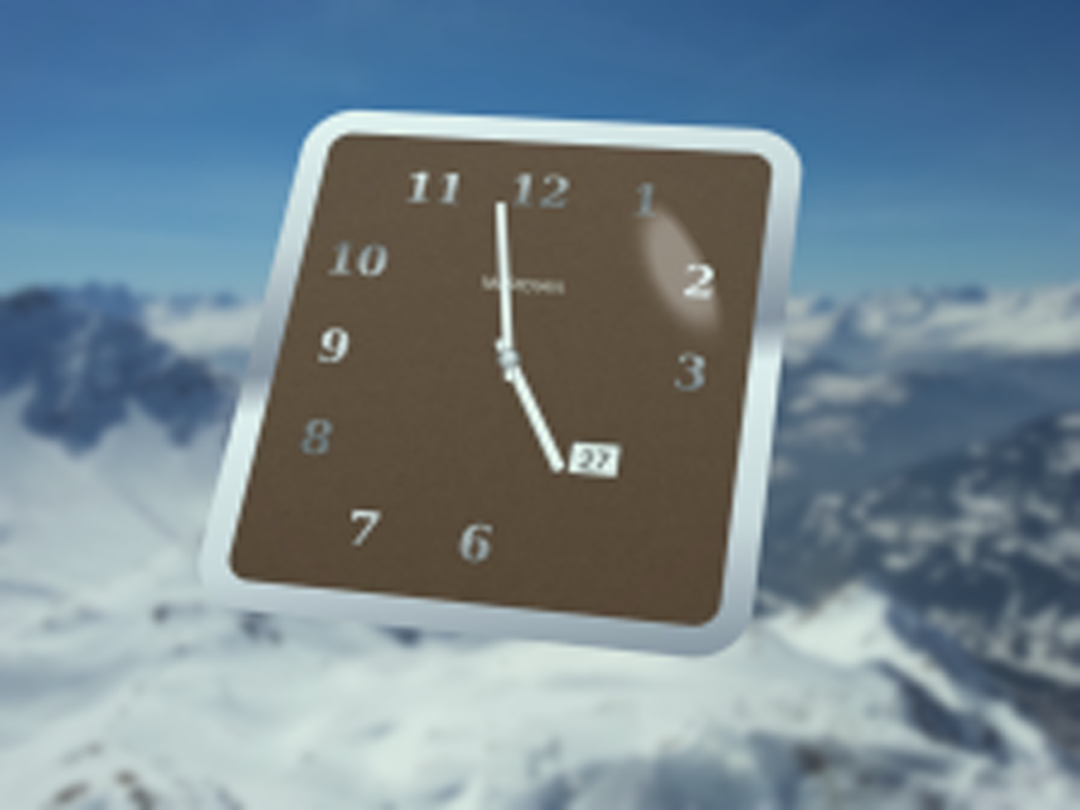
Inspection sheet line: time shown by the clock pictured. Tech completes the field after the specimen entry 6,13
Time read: 4,58
